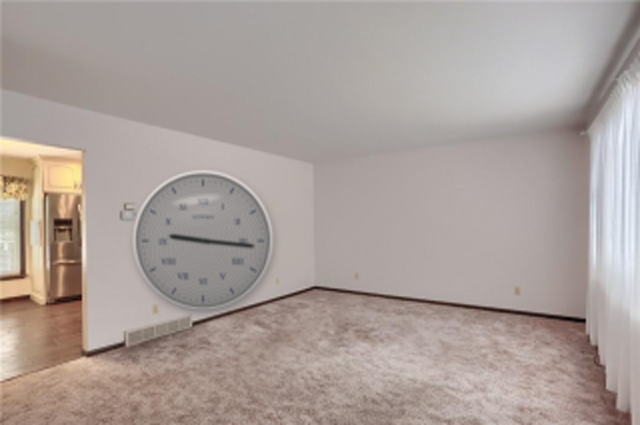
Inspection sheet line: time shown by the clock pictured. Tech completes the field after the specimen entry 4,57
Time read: 9,16
